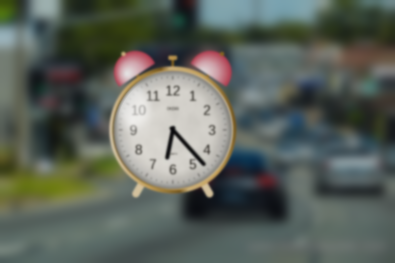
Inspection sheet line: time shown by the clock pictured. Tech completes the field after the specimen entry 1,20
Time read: 6,23
